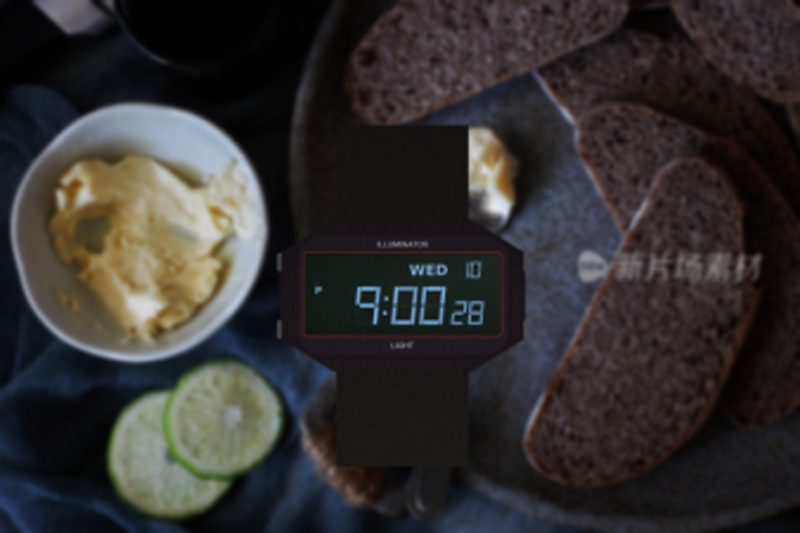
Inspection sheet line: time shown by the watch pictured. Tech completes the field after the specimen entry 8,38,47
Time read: 9,00,28
